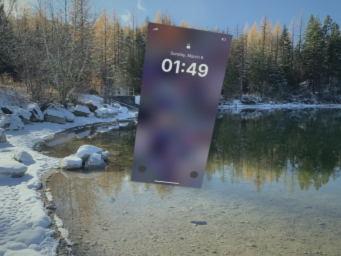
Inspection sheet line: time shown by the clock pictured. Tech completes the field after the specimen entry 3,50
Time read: 1,49
